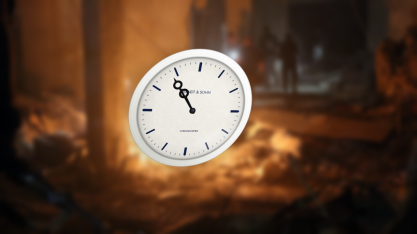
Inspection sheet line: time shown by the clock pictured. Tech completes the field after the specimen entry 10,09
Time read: 10,54
